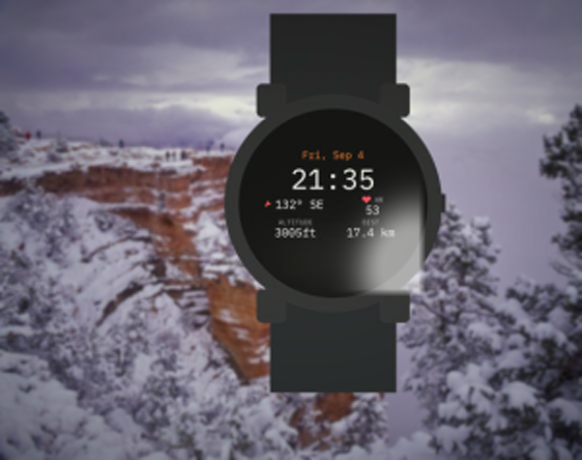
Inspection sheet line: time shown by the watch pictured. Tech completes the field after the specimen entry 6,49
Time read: 21,35
